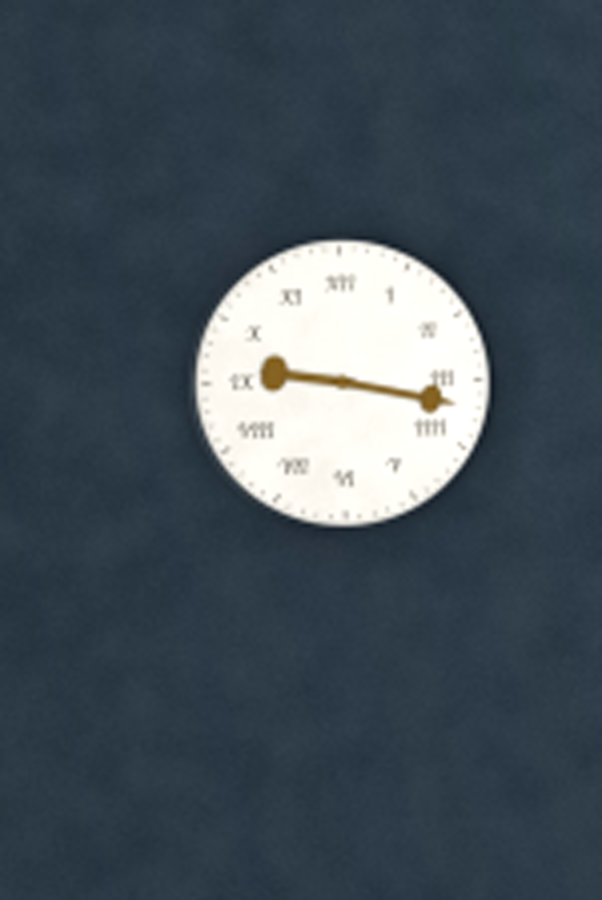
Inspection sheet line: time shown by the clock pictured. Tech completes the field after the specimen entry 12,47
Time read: 9,17
